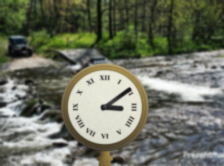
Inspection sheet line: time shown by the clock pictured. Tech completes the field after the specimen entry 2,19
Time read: 3,09
